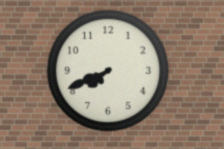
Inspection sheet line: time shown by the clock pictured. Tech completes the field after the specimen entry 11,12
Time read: 7,41
